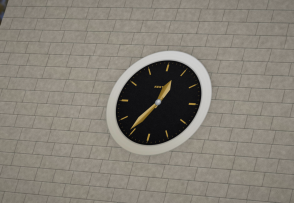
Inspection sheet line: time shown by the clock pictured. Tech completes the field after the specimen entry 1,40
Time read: 12,36
